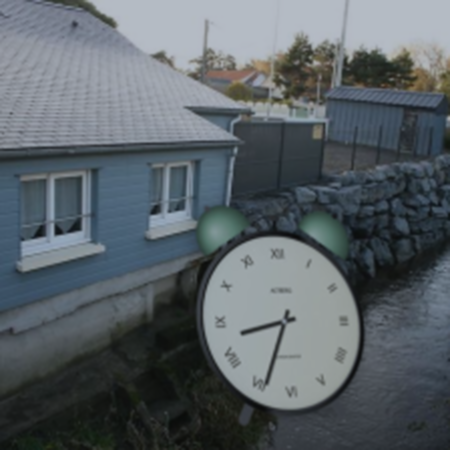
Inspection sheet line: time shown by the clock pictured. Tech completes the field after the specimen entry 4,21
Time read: 8,34
